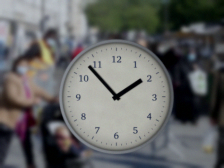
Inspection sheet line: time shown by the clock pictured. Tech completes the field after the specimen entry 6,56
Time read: 1,53
